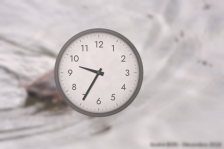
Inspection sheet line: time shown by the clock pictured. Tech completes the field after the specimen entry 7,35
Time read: 9,35
